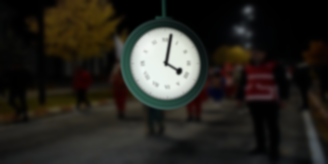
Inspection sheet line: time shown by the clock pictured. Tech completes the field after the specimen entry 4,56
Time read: 4,02
